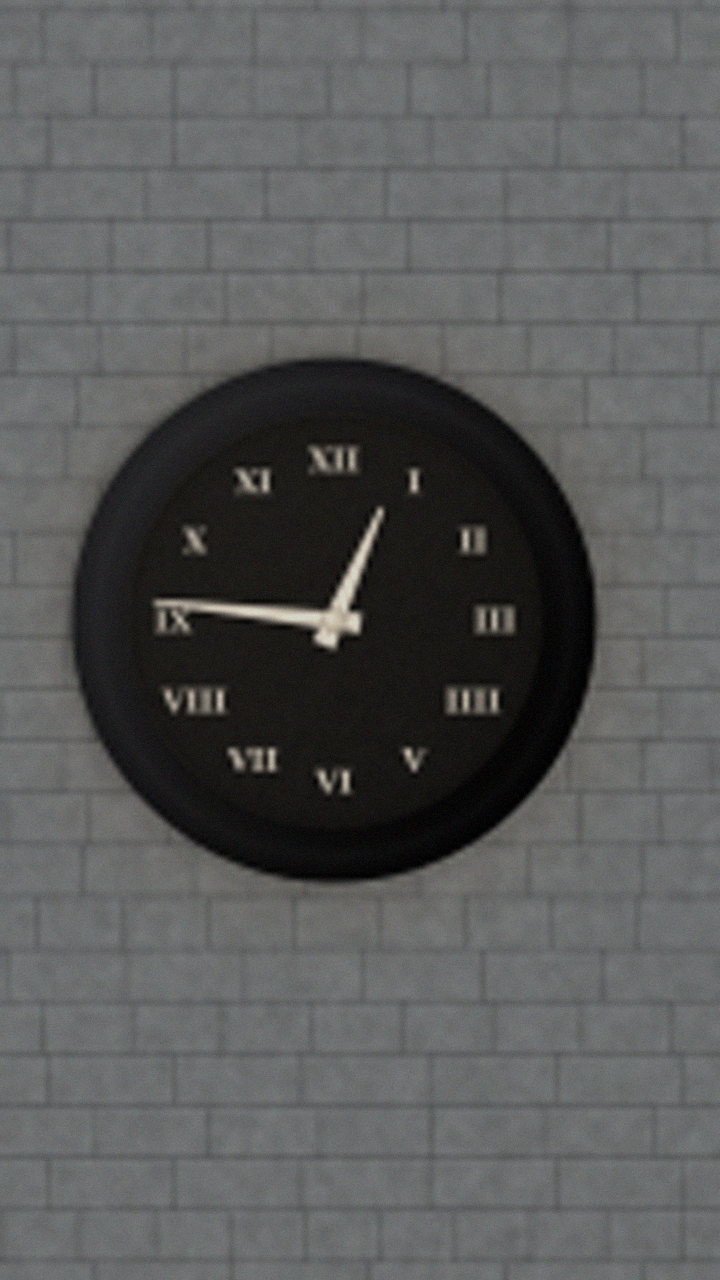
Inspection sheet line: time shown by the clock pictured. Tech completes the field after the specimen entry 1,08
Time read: 12,46
